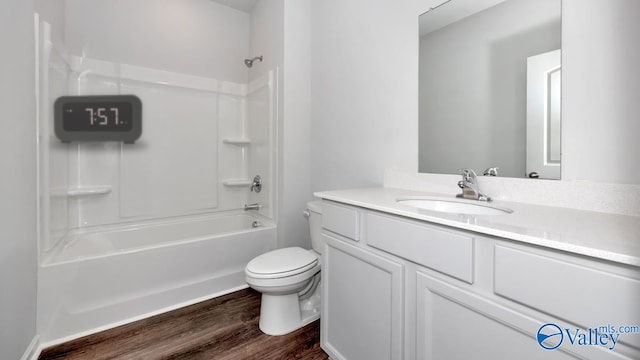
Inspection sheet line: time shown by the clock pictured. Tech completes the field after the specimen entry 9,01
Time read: 7,57
